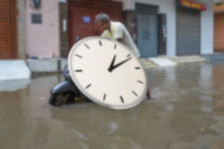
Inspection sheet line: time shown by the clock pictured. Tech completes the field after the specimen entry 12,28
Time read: 1,11
